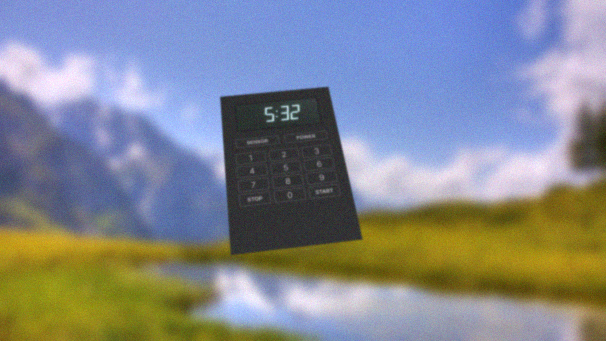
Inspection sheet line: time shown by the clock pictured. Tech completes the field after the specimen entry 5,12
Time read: 5,32
